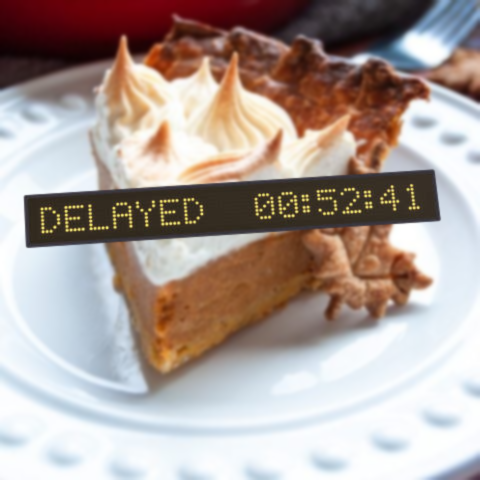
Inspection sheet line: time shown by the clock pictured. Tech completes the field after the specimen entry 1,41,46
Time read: 0,52,41
